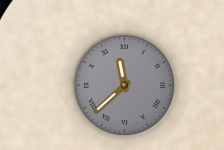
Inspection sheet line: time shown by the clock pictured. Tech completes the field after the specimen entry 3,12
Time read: 11,38
